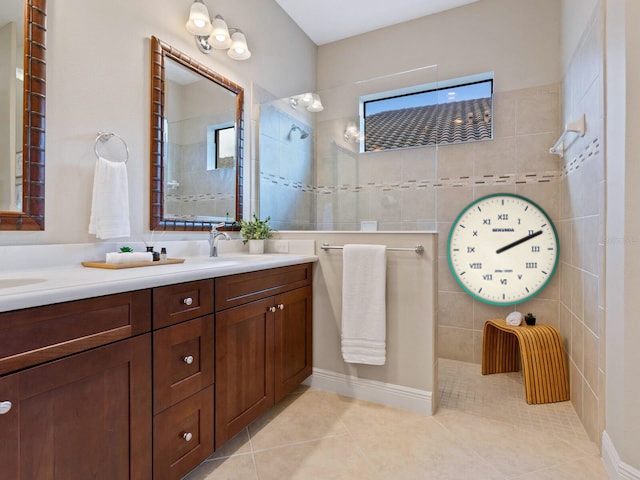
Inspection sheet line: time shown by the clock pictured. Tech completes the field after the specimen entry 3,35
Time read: 2,11
